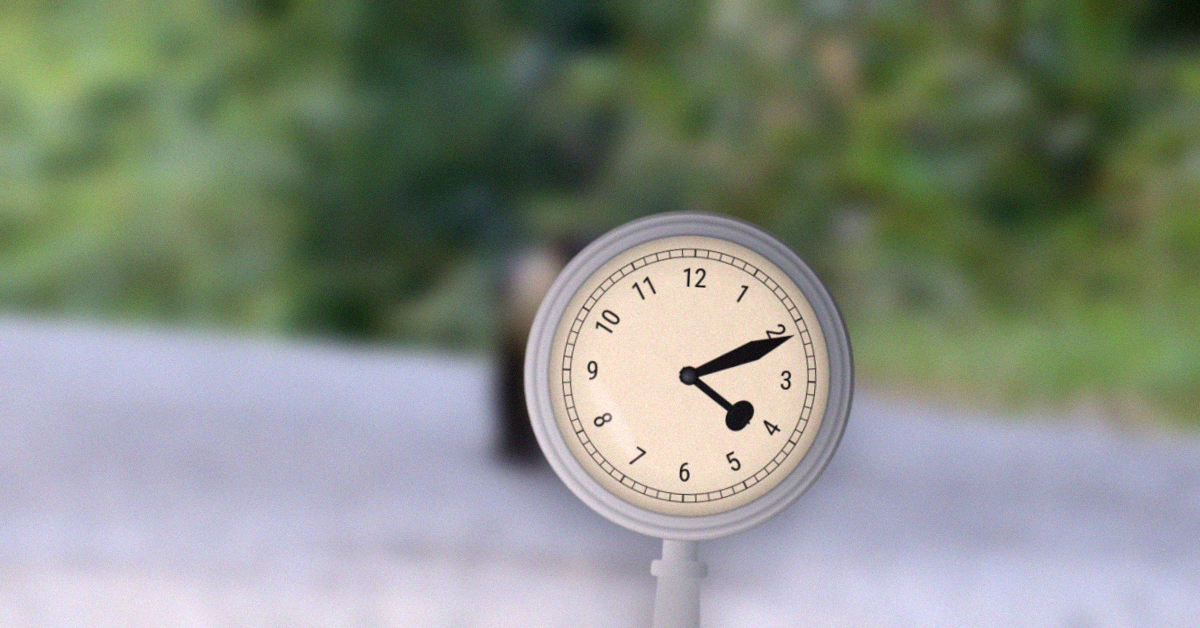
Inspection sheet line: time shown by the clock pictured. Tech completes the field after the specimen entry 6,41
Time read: 4,11
